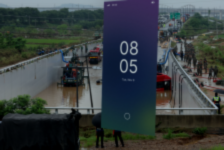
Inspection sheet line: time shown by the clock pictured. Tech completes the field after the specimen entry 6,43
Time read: 8,05
